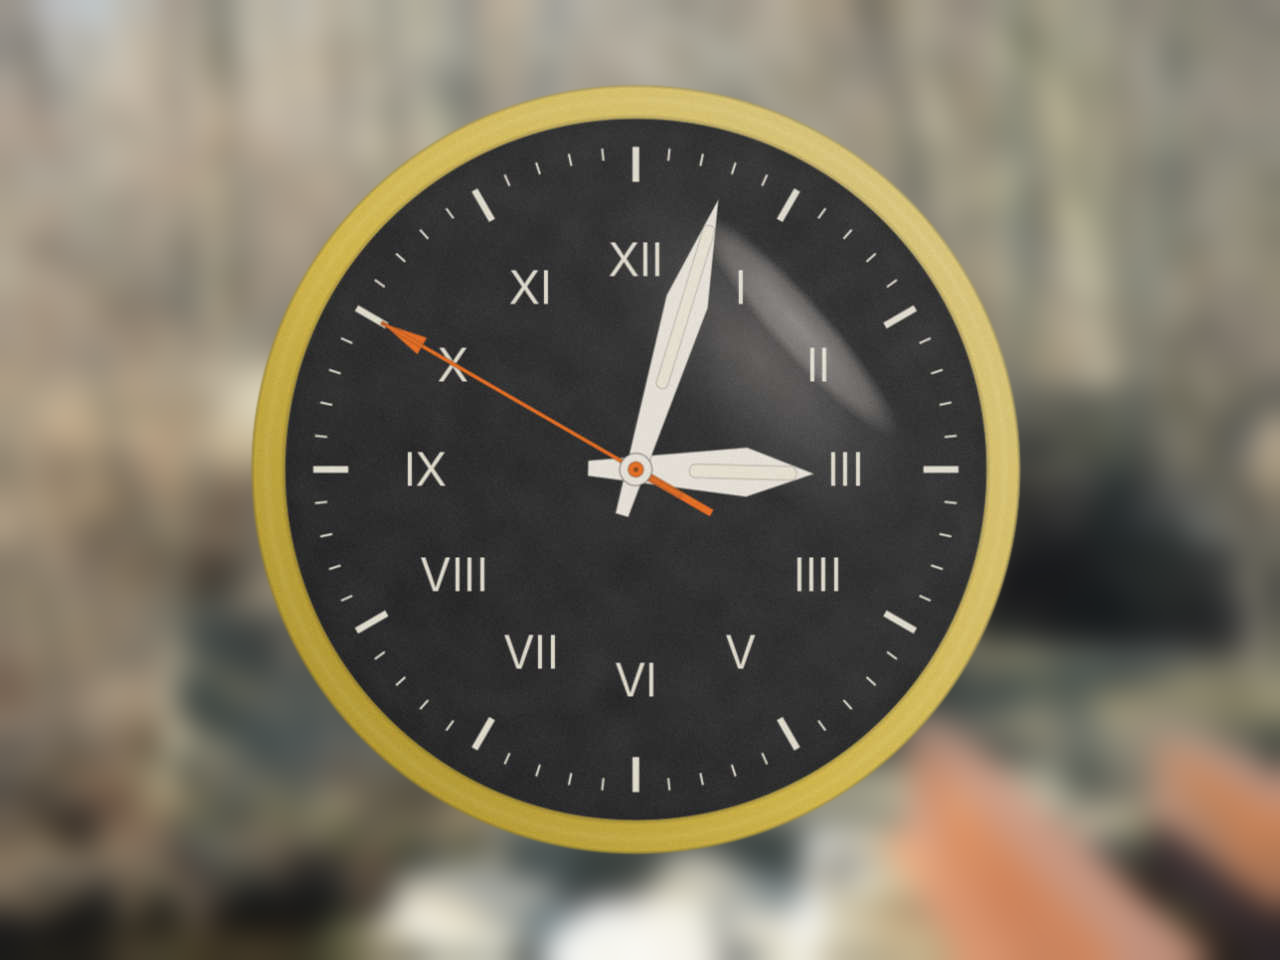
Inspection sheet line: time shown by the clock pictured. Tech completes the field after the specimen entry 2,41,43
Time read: 3,02,50
